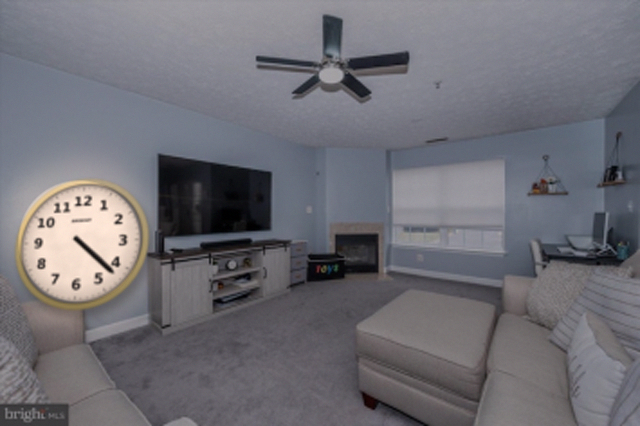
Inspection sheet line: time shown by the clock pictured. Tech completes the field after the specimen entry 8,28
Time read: 4,22
